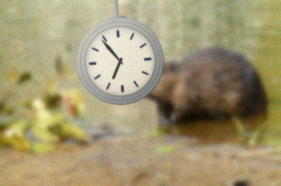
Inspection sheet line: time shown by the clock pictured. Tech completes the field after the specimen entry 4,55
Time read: 6,54
